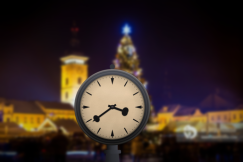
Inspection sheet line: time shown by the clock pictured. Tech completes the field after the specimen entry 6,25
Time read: 3,39
